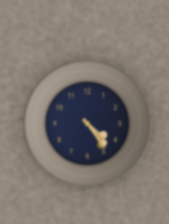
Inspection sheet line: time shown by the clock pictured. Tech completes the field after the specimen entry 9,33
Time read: 4,24
